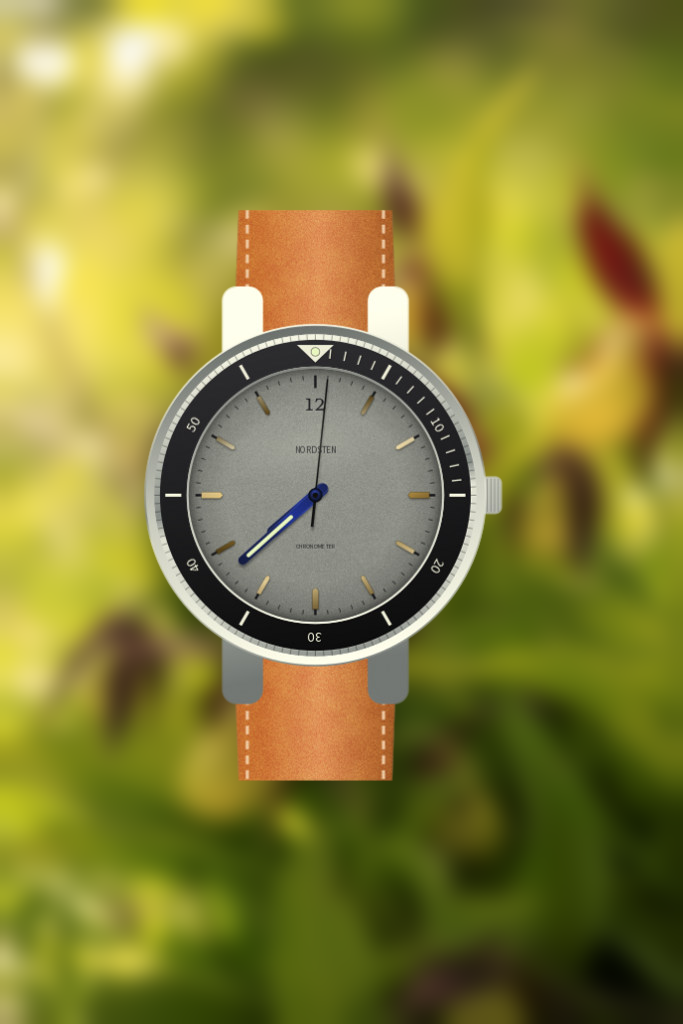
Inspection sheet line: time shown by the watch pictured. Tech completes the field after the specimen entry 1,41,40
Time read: 7,38,01
